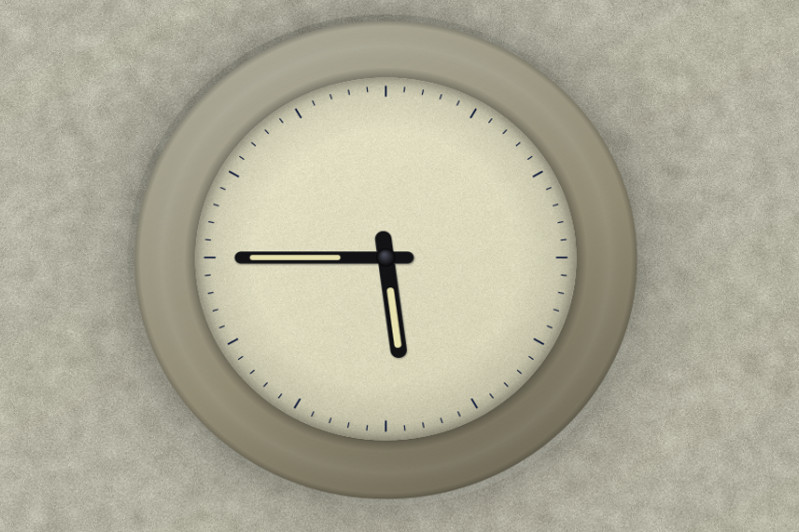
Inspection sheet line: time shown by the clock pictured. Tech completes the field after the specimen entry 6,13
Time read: 5,45
